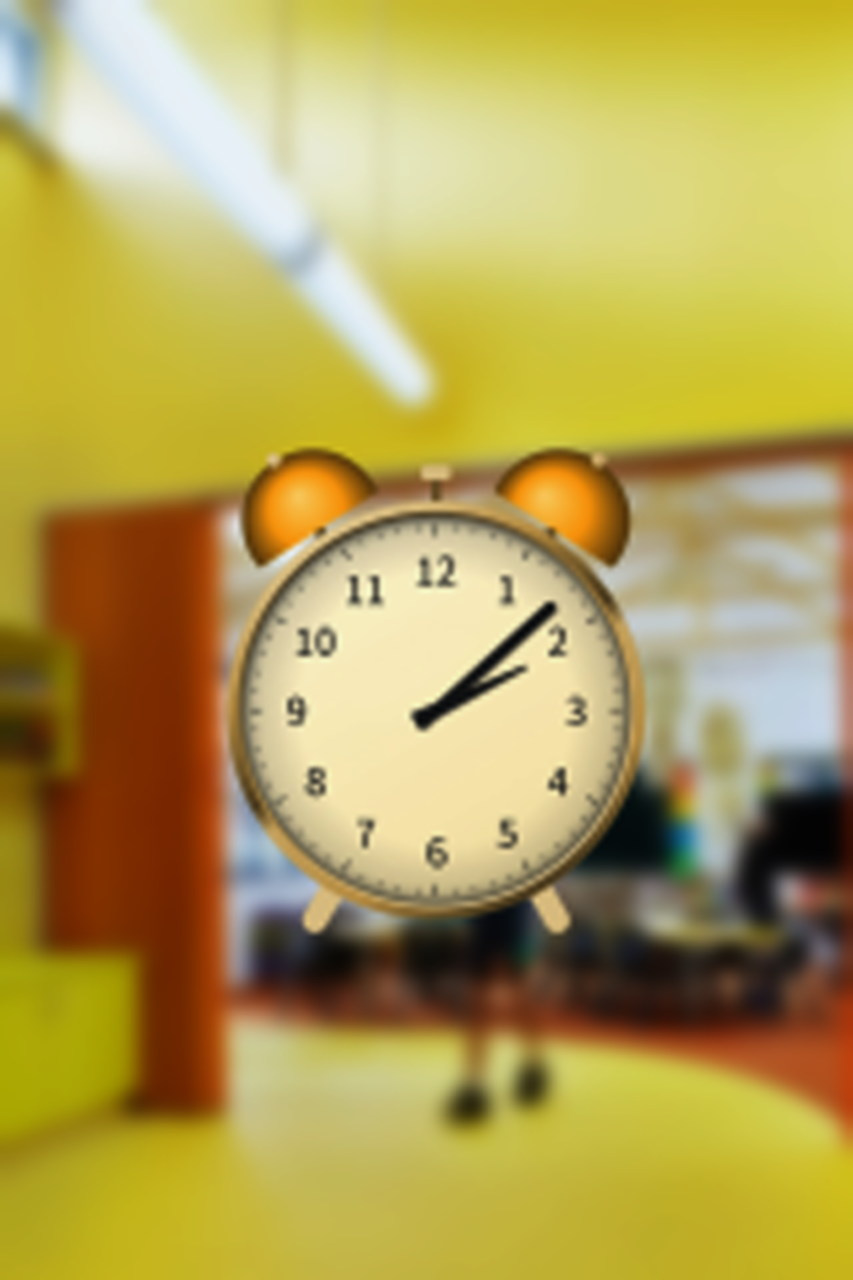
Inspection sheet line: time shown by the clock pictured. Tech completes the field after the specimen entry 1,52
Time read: 2,08
